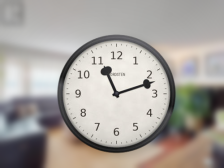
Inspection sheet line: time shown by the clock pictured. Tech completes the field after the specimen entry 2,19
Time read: 11,12
